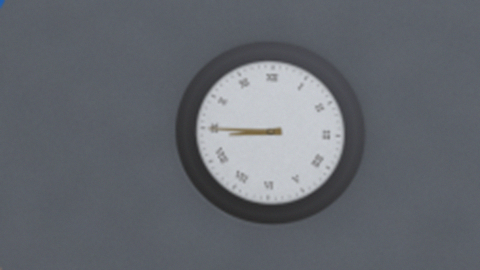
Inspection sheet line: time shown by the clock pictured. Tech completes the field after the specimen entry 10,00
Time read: 8,45
